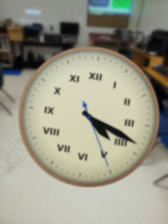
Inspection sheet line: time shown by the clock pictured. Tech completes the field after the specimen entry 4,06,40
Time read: 4,18,25
